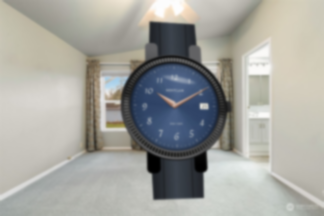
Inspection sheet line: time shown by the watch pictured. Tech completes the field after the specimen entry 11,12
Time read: 10,10
